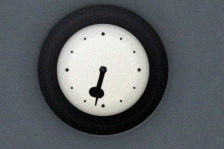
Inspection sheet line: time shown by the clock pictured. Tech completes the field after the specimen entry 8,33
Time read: 6,32
